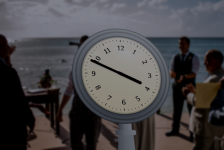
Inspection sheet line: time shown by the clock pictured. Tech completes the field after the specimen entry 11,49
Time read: 3,49
